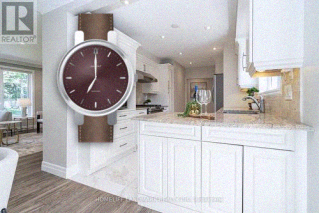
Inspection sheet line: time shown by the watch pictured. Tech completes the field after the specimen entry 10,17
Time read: 7,00
